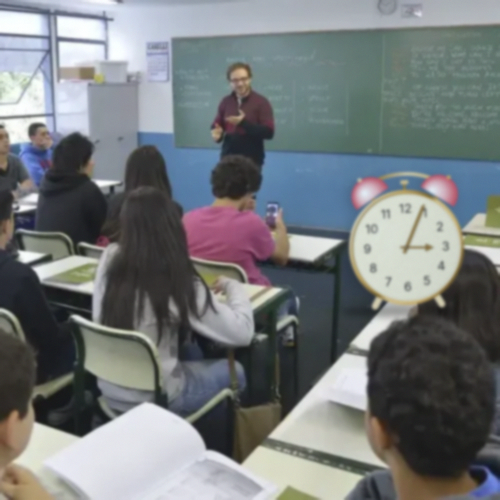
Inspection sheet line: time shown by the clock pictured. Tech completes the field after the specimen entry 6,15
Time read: 3,04
